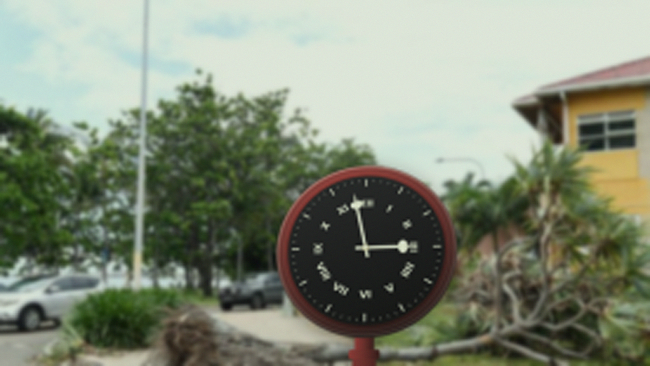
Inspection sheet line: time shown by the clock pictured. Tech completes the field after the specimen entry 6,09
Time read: 2,58
